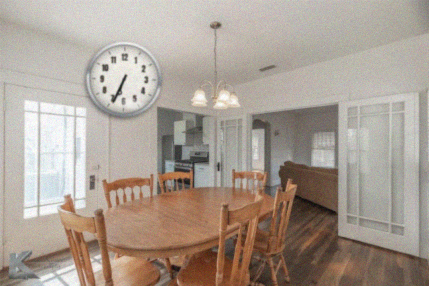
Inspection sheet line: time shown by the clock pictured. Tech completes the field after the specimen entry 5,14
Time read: 6,34
